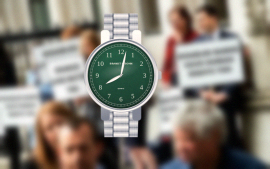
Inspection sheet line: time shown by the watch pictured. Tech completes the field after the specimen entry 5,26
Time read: 8,02
